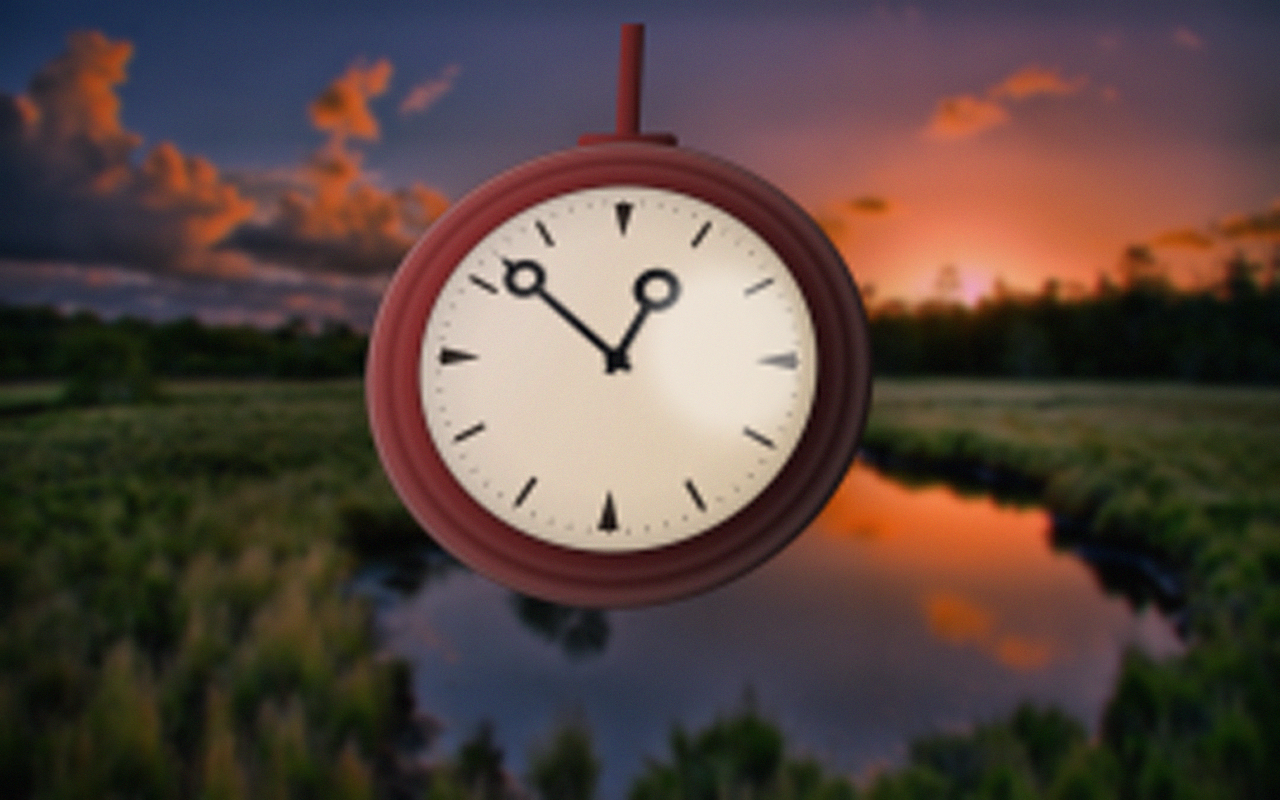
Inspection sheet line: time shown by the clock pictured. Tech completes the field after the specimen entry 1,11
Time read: 12,52
